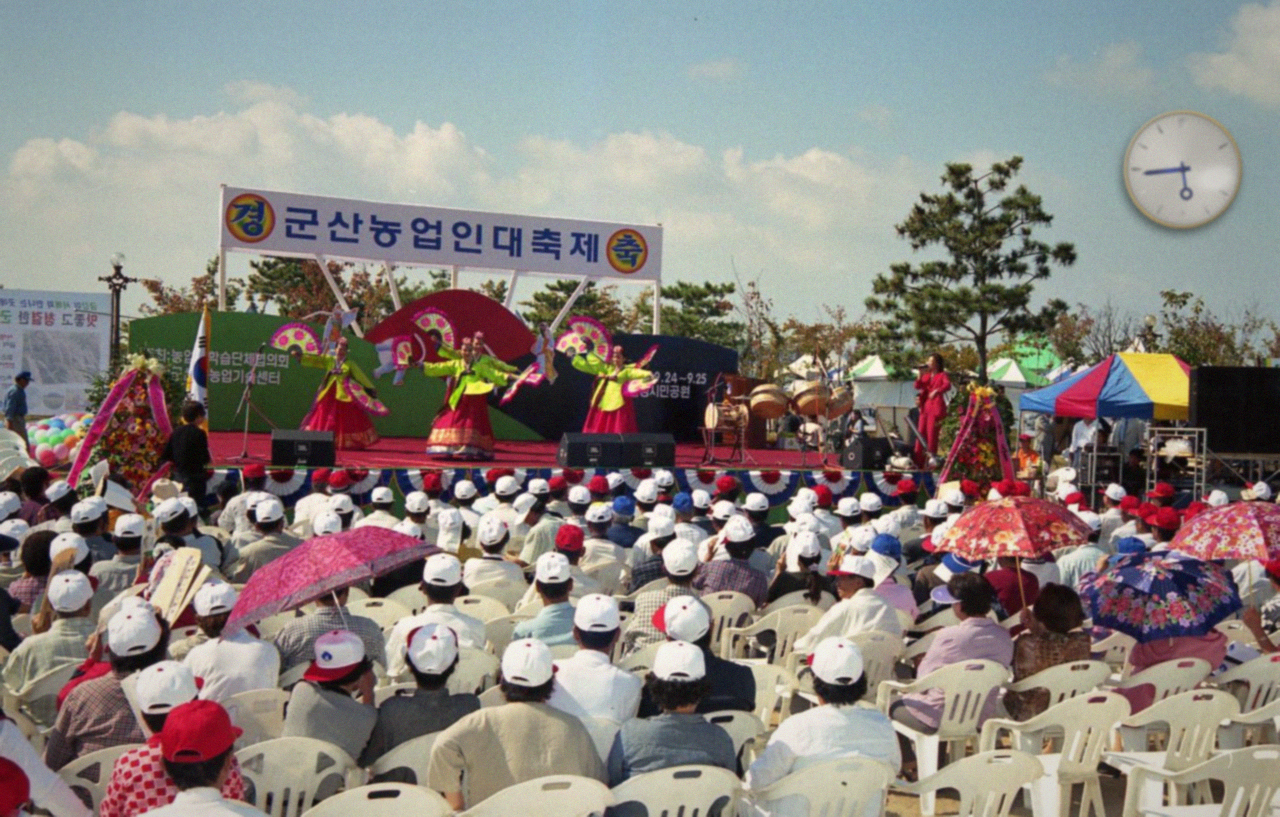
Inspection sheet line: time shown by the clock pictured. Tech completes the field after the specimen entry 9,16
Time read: 5,44
